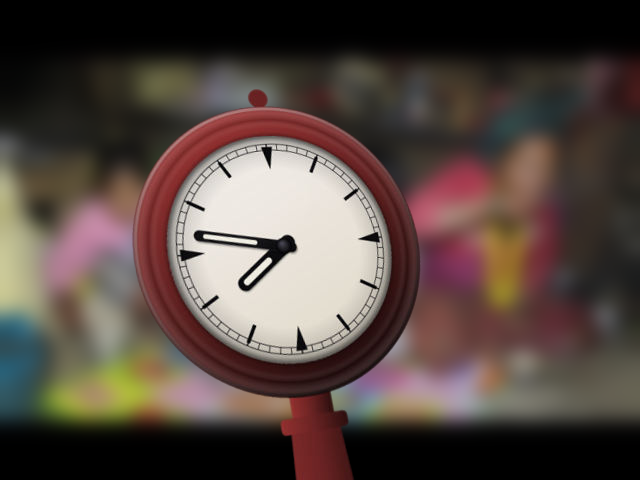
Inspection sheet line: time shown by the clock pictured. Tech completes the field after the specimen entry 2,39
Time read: 7,47
